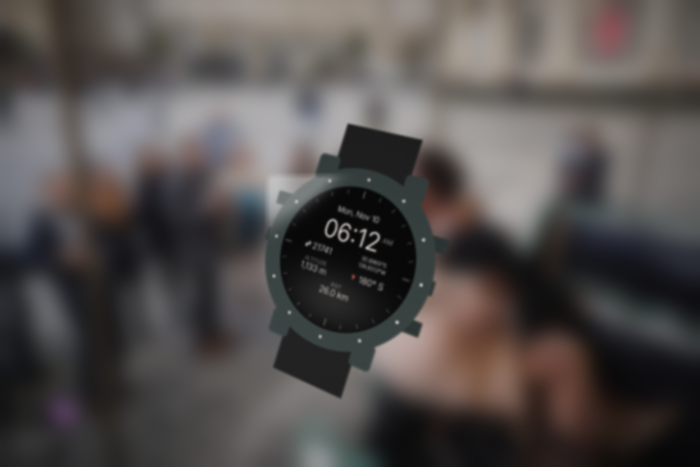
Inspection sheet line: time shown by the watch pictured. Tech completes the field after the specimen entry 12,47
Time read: 6,12
